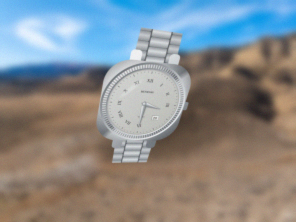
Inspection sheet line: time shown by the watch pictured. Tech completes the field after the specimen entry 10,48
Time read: 3,30
